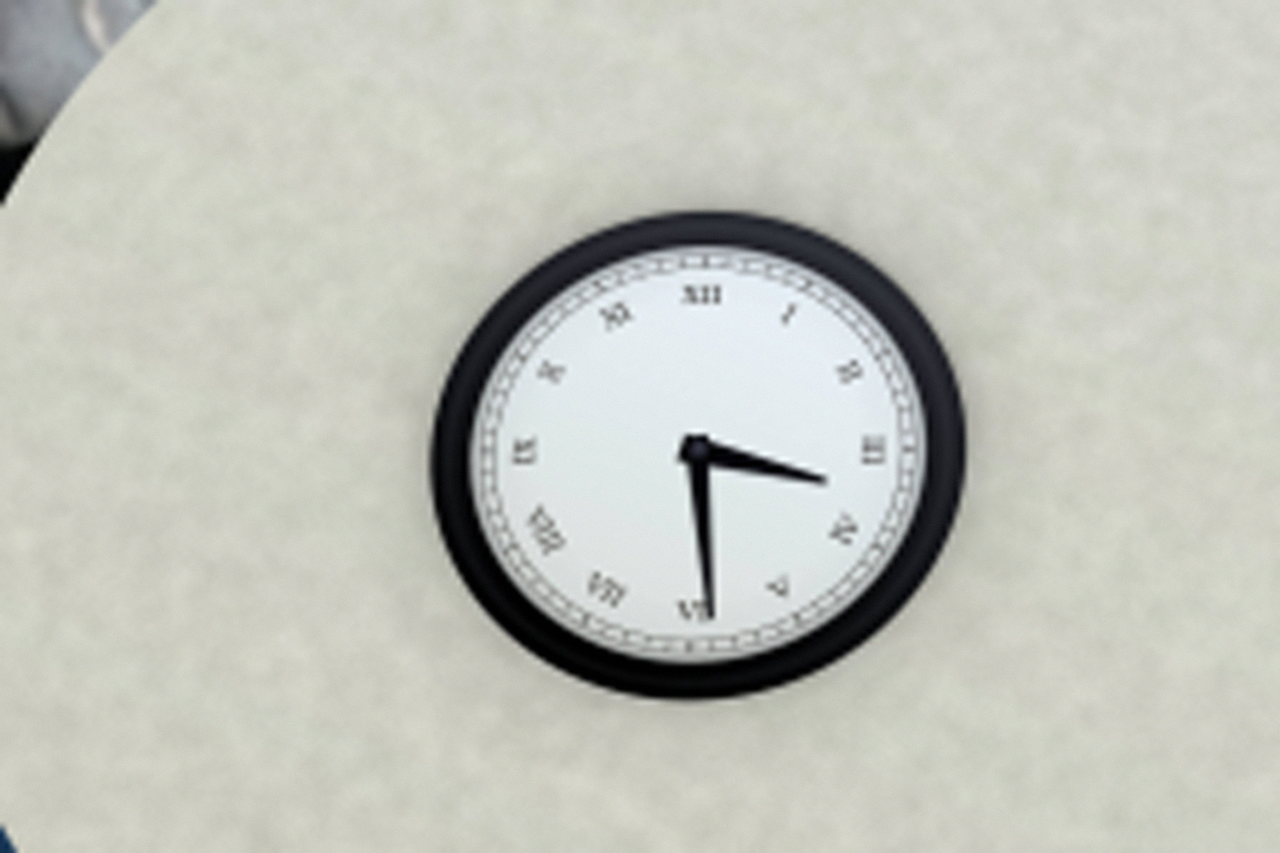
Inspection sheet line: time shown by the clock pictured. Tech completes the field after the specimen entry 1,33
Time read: 3,29
